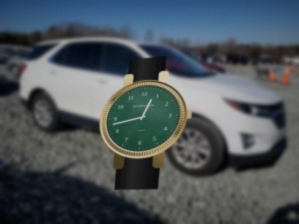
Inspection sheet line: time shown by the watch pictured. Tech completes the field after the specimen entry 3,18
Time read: 12,43
